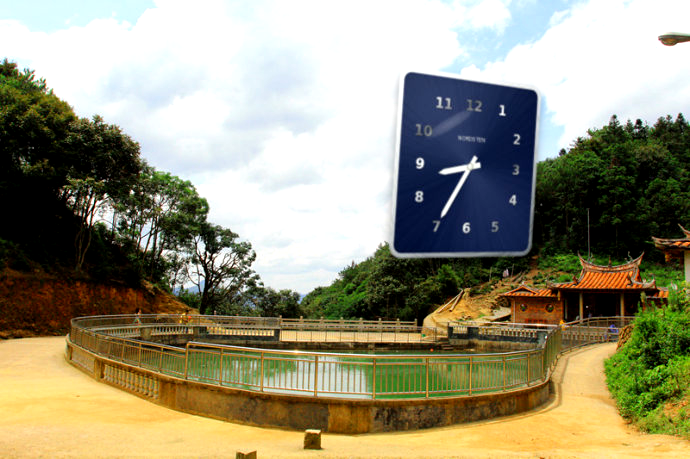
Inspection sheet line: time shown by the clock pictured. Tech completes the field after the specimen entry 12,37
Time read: 8,35
